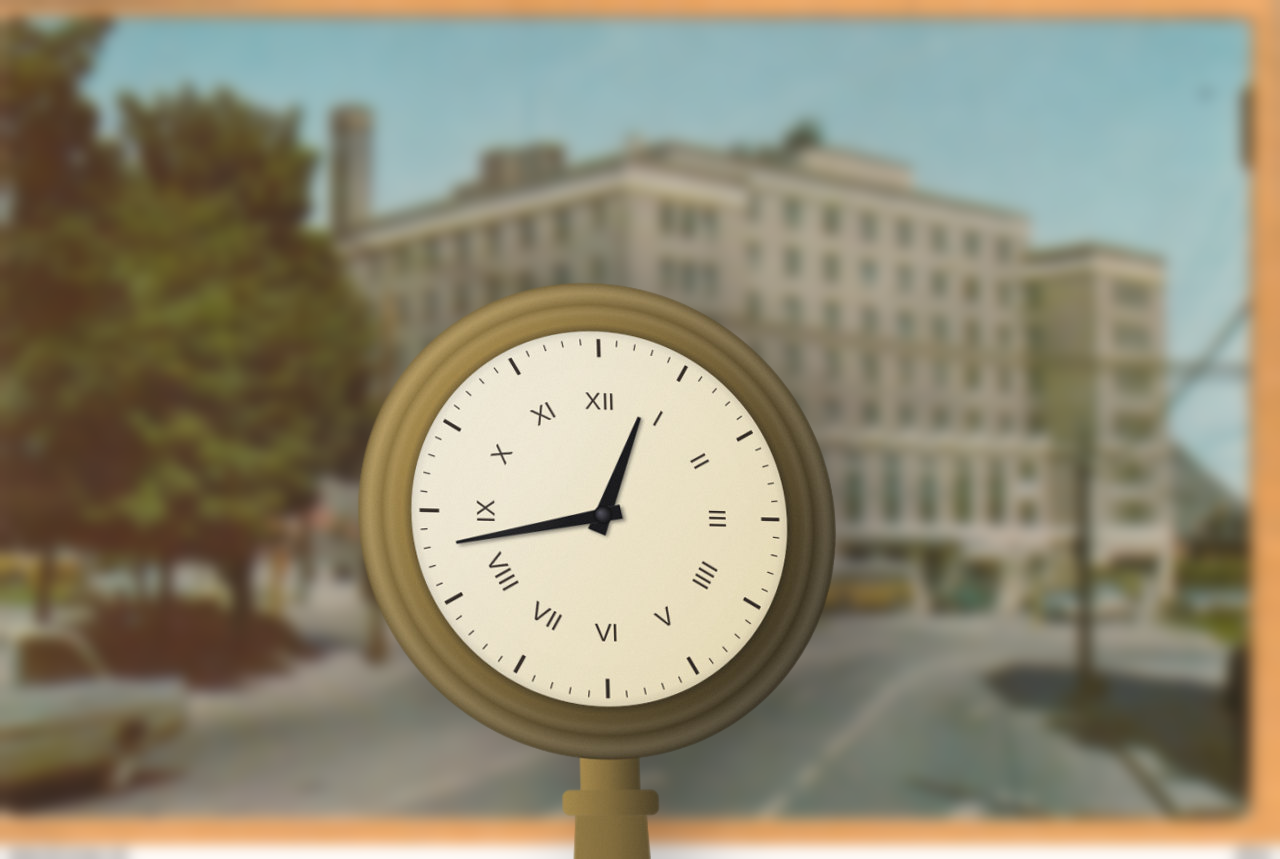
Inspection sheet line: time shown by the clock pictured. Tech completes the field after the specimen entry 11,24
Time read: 12,43
